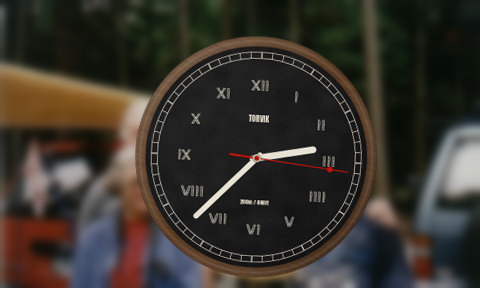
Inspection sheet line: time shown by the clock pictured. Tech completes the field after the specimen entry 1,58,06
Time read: 2,37,16
